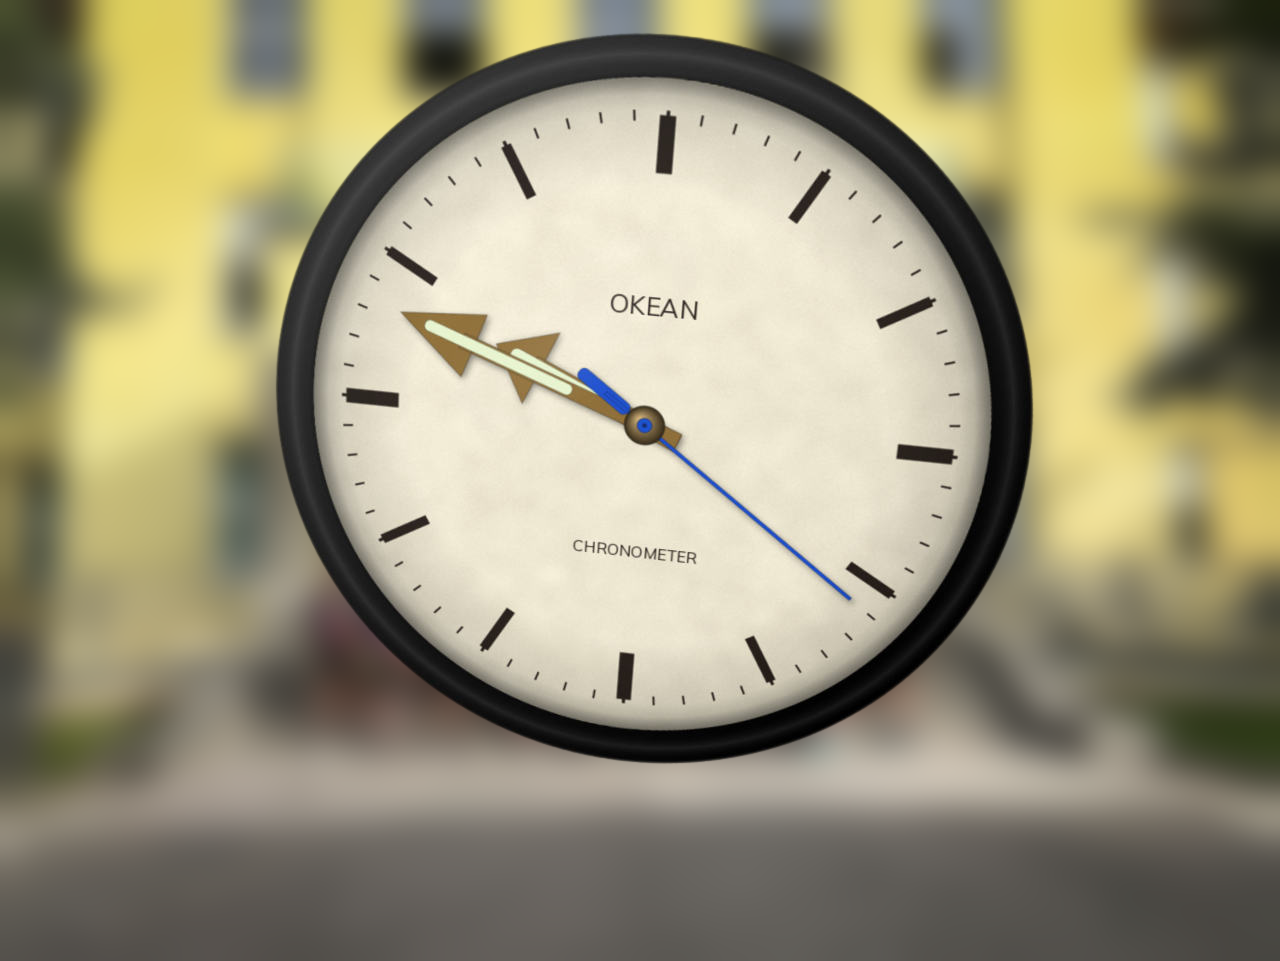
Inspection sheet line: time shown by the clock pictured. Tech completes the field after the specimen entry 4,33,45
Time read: 9,48,21
